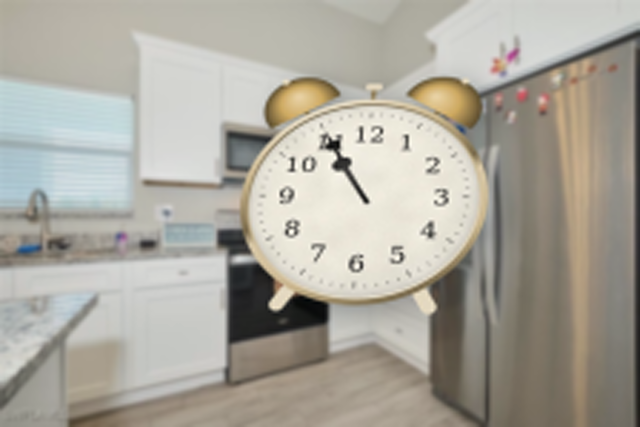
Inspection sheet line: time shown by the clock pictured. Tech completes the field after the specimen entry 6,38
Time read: 10,55
